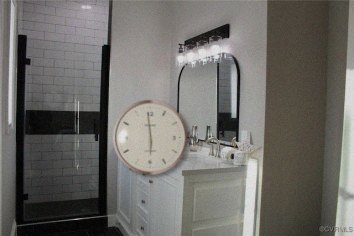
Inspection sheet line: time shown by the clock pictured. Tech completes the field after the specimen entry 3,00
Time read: 5,59
